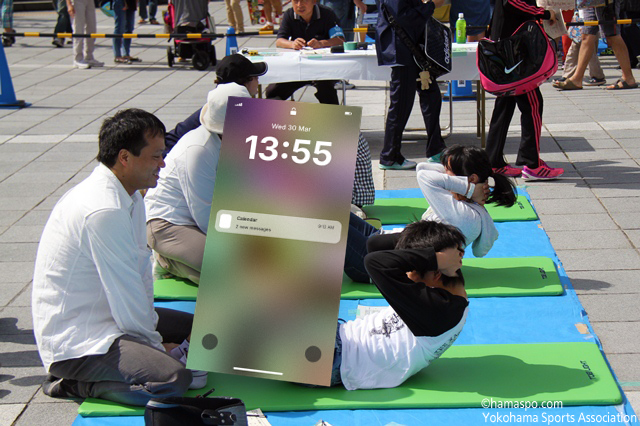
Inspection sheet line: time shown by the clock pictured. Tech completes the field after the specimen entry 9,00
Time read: 13,55
